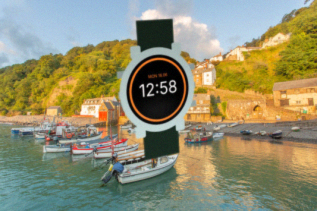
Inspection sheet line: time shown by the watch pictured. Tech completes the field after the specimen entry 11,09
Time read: 12,58
